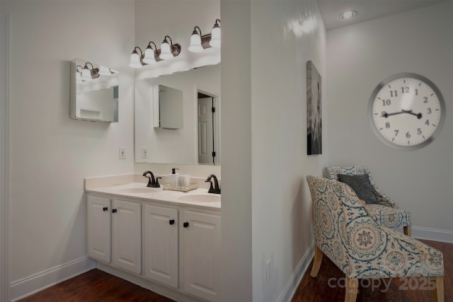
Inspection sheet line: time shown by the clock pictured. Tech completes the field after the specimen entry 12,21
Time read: 3,44
